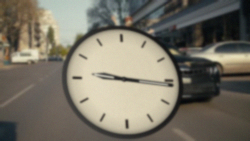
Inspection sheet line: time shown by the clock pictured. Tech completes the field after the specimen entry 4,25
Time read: 9,16
